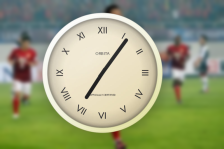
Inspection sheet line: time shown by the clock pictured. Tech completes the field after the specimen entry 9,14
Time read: 7,06
